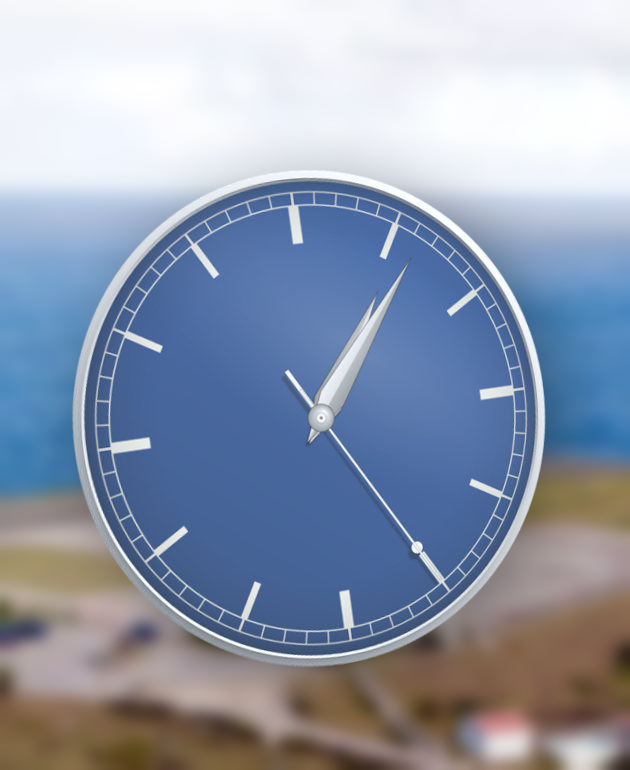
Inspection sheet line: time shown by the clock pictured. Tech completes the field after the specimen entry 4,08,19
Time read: 1,06,25
